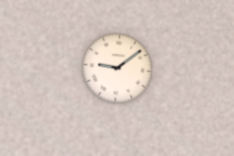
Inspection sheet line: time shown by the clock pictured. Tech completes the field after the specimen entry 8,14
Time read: 9,08
